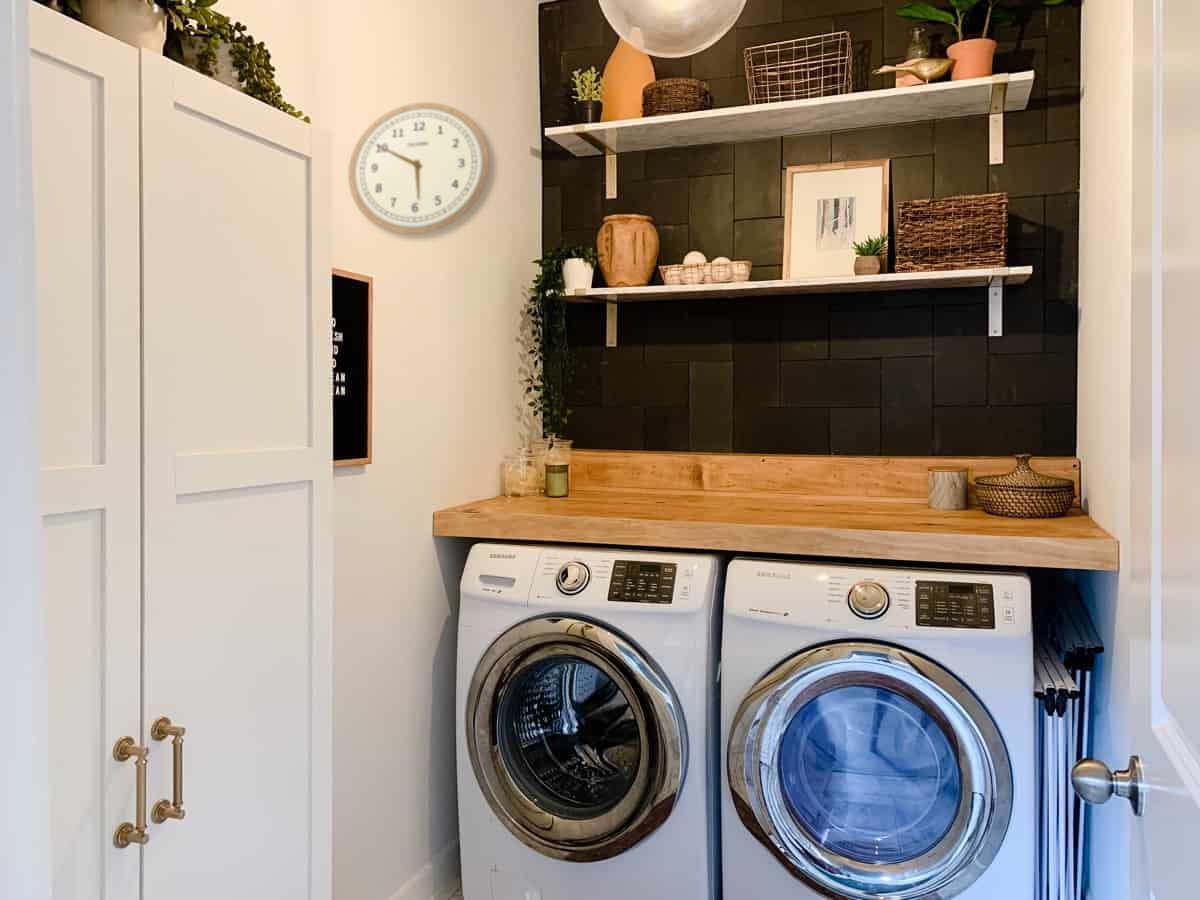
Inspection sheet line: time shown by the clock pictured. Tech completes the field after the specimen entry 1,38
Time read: 5,50
